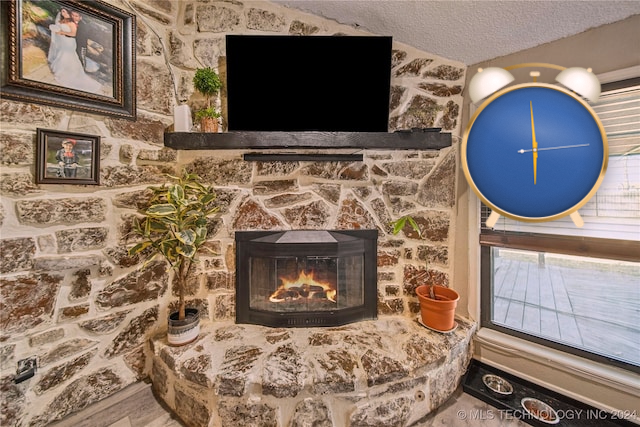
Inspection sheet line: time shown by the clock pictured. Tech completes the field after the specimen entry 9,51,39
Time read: 5,59,14
